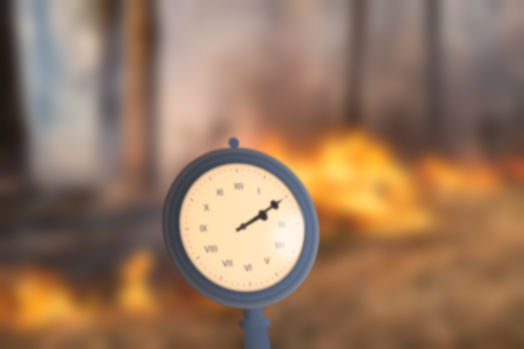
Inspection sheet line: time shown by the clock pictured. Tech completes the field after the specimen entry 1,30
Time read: 2,10
